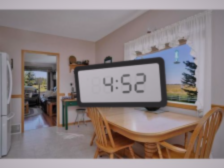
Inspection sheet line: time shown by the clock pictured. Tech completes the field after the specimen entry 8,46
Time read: 4,52
